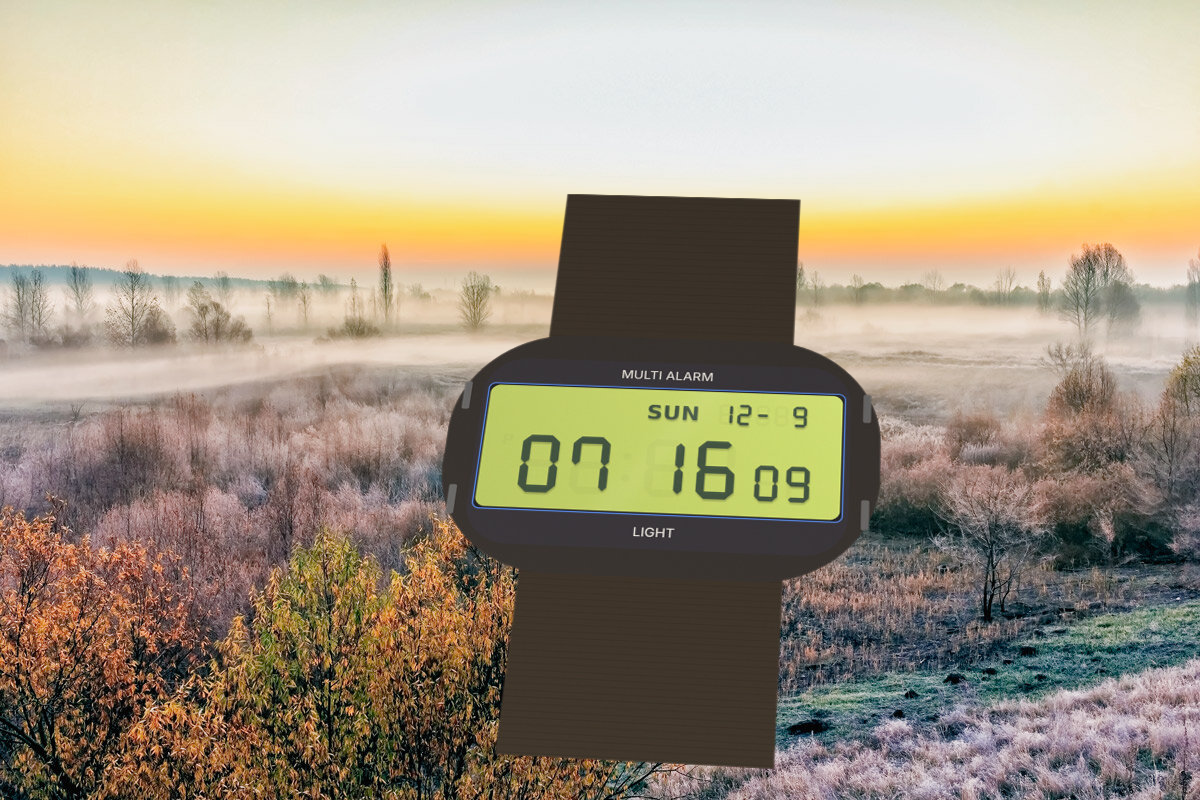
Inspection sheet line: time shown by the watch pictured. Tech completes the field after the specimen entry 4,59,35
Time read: 7,16,09
